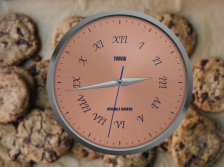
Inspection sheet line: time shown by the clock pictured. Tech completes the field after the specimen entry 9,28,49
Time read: 2,43,32
